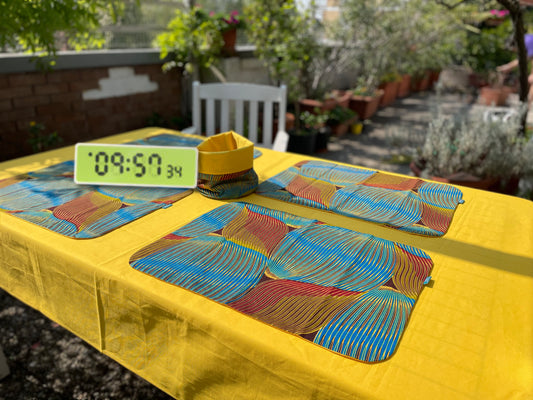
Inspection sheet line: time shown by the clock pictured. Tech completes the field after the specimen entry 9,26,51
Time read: 9,57,34
